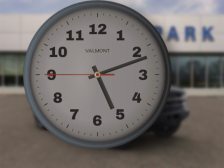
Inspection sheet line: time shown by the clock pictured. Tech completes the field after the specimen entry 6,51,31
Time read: 5,11,45
